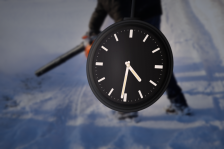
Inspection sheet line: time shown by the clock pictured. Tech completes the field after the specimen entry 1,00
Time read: 4,31
